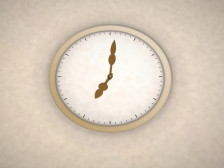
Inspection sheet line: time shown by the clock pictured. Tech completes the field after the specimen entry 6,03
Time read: 7,01
